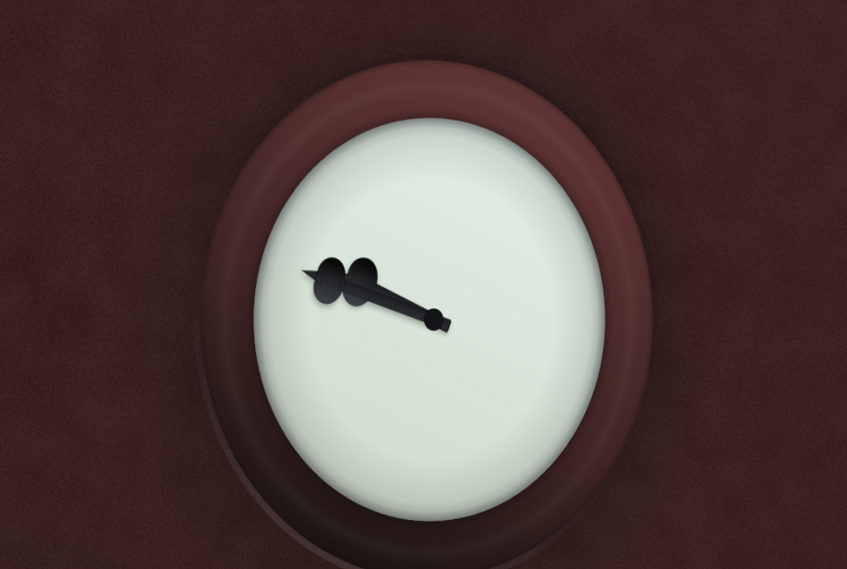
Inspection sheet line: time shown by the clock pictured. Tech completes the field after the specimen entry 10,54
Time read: 9,48
